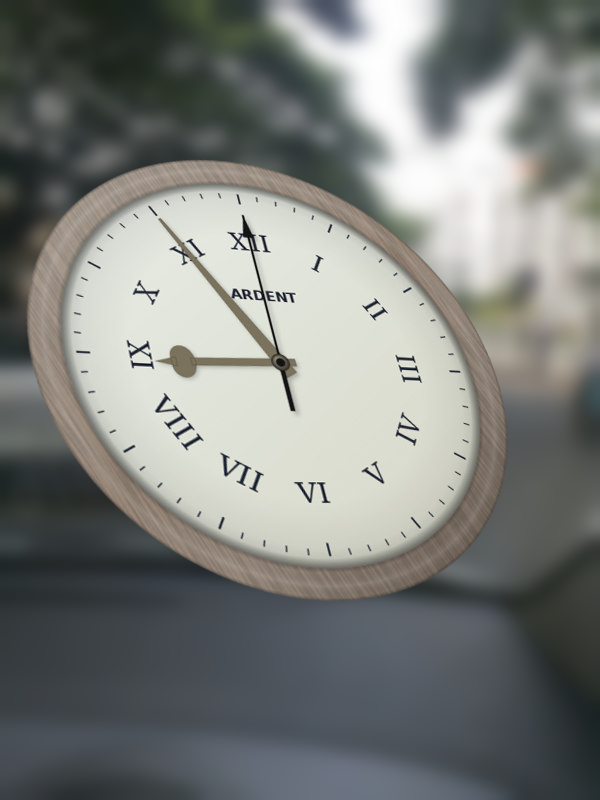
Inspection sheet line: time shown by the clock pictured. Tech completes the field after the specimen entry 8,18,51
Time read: 8,55,00
